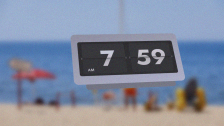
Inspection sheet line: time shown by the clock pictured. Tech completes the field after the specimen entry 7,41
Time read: 7,59
